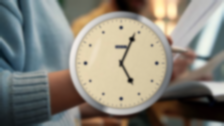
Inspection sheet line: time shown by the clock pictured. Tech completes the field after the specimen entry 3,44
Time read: 5,04
